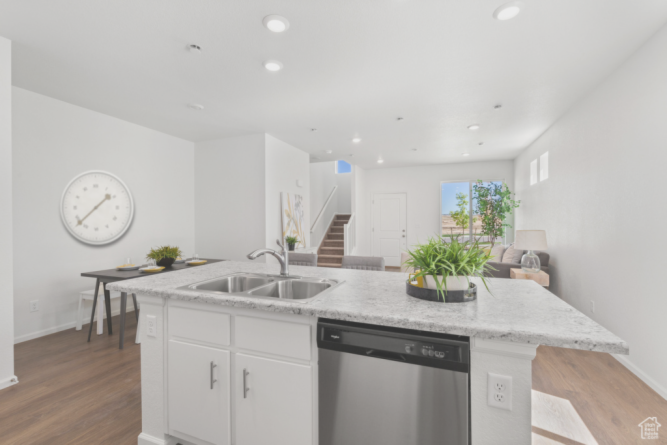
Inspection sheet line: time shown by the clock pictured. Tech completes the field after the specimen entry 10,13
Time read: 1,38
